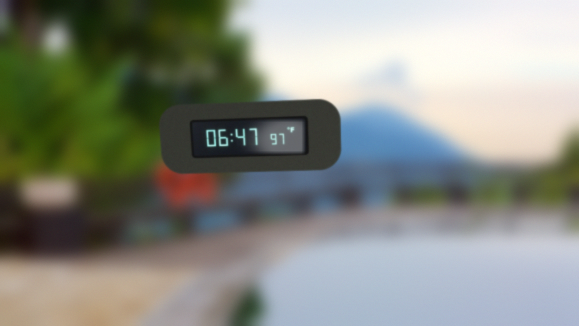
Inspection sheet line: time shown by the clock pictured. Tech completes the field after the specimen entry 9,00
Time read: 6,47
